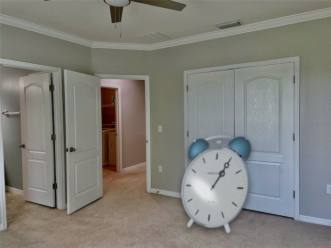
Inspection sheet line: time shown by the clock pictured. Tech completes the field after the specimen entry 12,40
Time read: 1,05
